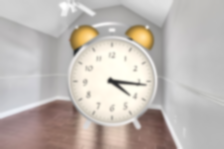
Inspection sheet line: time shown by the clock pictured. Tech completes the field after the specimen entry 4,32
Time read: 4,16
